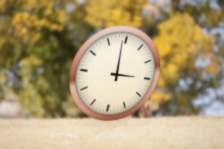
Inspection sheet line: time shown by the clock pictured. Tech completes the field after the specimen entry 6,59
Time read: 2,59
